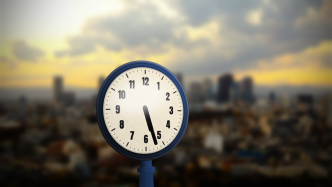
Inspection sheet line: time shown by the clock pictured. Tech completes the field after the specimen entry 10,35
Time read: 5,27
